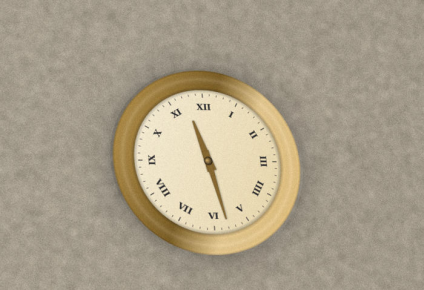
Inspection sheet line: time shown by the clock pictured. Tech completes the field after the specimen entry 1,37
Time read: 11,28
